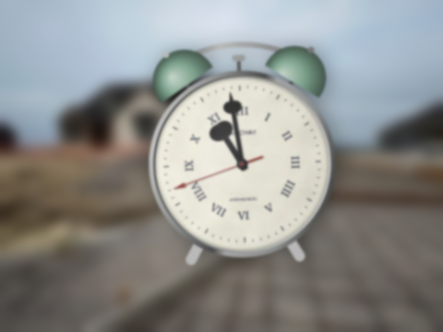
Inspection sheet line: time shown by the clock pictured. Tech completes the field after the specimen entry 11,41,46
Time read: 10,58,42
